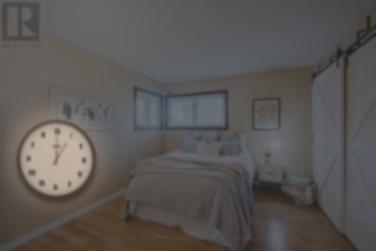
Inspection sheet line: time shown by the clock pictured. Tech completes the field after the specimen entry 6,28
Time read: 1,00
